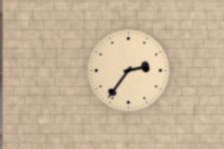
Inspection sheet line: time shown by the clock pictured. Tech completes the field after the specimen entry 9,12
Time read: 2,36
